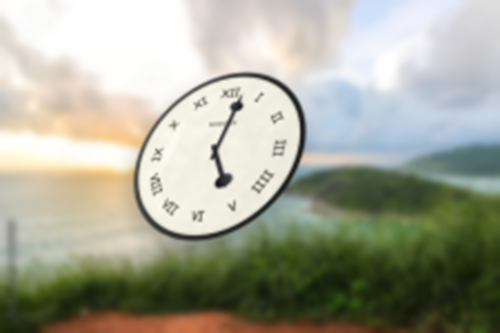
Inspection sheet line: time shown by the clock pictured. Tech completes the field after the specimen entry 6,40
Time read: 5,02
